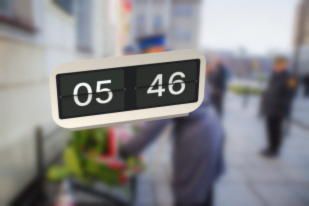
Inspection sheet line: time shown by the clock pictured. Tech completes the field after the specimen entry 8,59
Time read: 5,46
